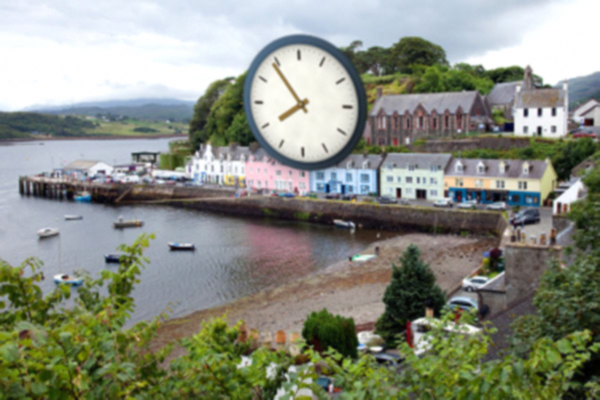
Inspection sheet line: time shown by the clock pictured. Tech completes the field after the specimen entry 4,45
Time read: 7,54
